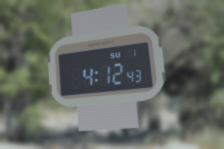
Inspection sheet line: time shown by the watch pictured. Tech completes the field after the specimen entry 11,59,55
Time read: 4,12,43
